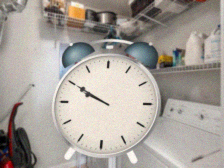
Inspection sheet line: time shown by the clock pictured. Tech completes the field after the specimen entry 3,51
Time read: 9,50
